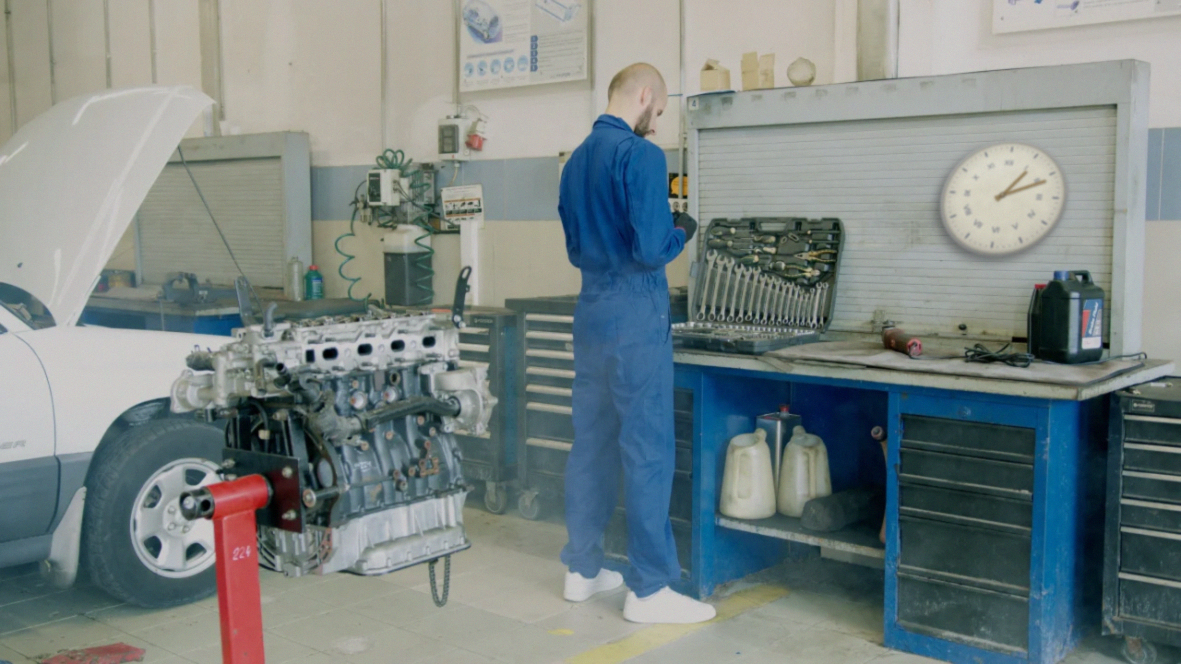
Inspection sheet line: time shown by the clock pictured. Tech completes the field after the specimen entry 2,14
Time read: 1,11
